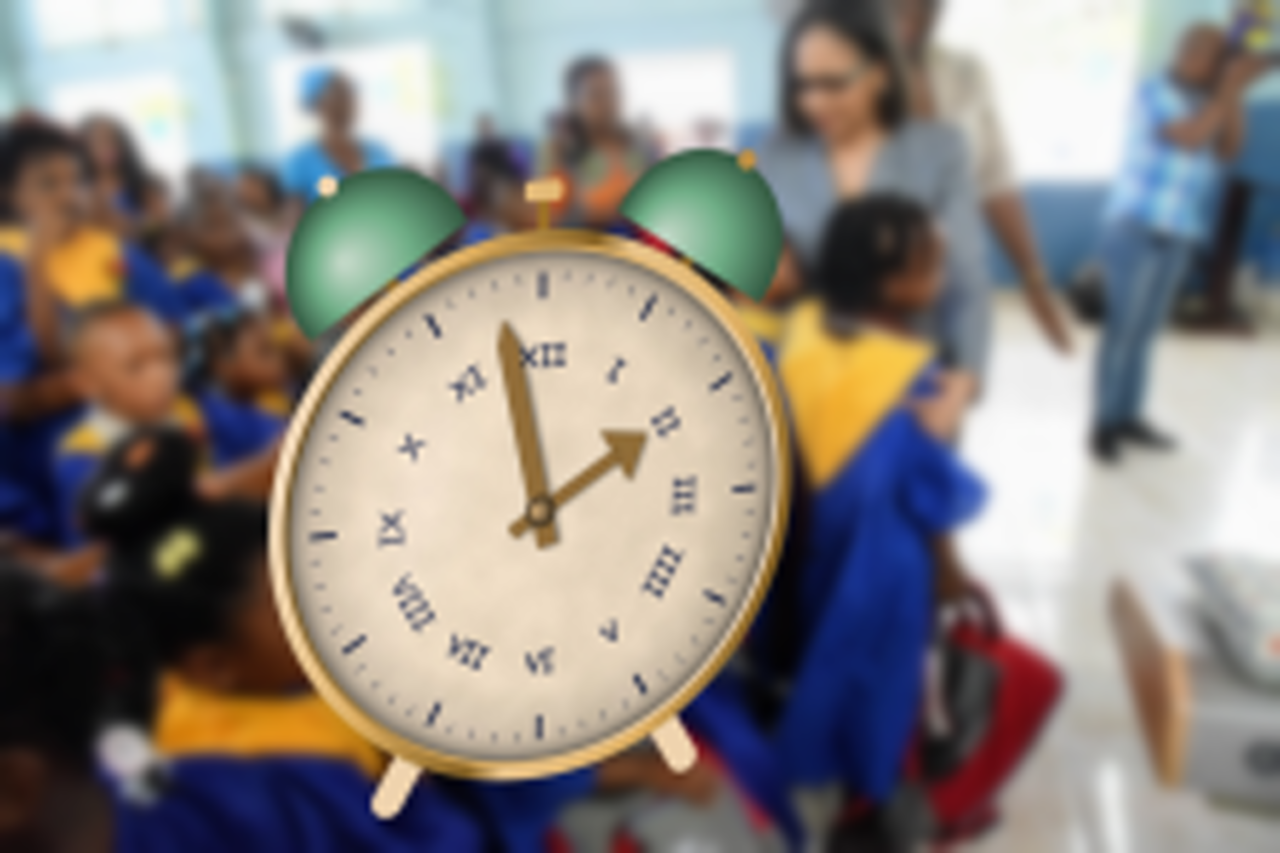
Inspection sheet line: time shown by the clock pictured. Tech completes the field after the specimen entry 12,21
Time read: 1,58
